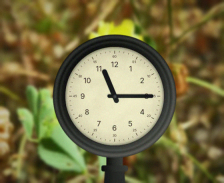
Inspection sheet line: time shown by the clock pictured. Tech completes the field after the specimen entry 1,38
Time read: 11,15
